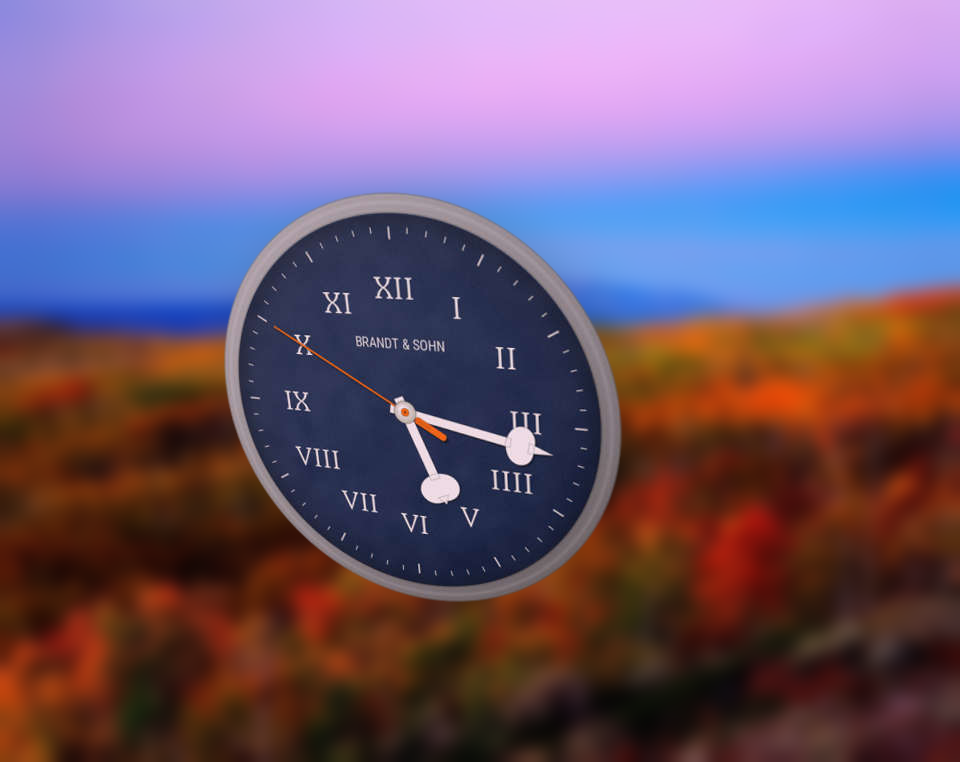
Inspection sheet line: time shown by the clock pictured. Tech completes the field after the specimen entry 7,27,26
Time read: 5,16,50
